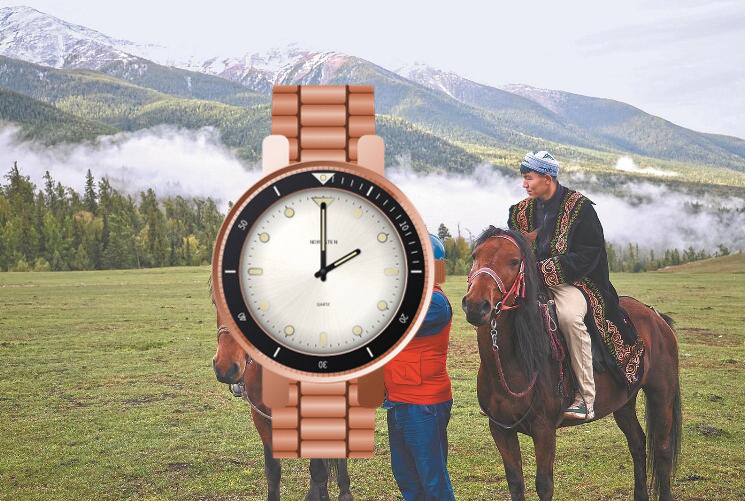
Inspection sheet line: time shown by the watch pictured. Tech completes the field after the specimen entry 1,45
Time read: 2,00
